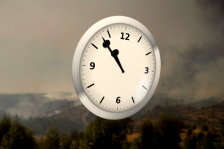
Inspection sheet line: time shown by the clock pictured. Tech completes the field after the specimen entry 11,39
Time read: 10,53
